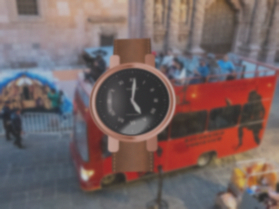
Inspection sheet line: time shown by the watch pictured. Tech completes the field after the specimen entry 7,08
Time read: 5,01
